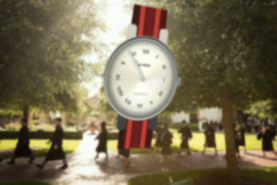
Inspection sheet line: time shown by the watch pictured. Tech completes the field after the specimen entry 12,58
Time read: 10,54
